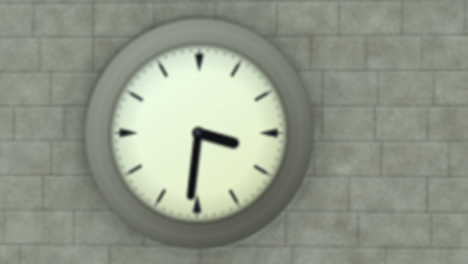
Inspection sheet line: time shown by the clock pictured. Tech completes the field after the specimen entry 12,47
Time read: 3,31
